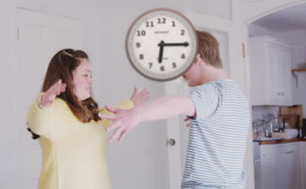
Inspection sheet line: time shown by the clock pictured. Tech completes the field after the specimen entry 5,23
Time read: 6,15
